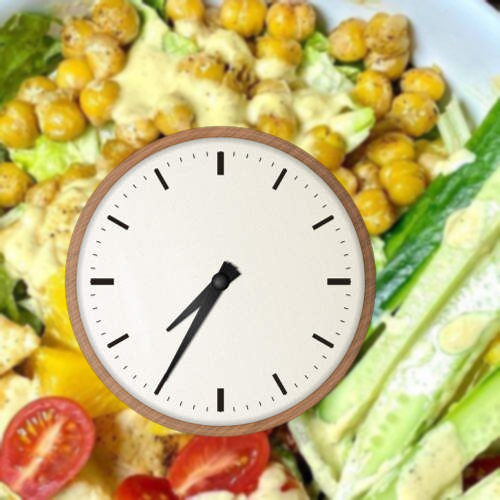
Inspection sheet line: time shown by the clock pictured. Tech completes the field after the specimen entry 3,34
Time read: 7,35
